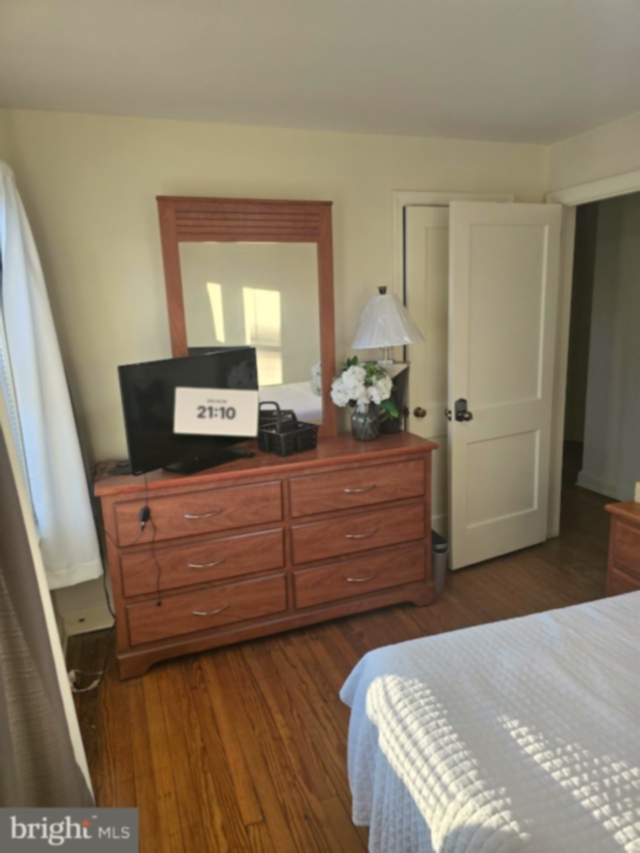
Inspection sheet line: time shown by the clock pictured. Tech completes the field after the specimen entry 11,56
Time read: 21,10
